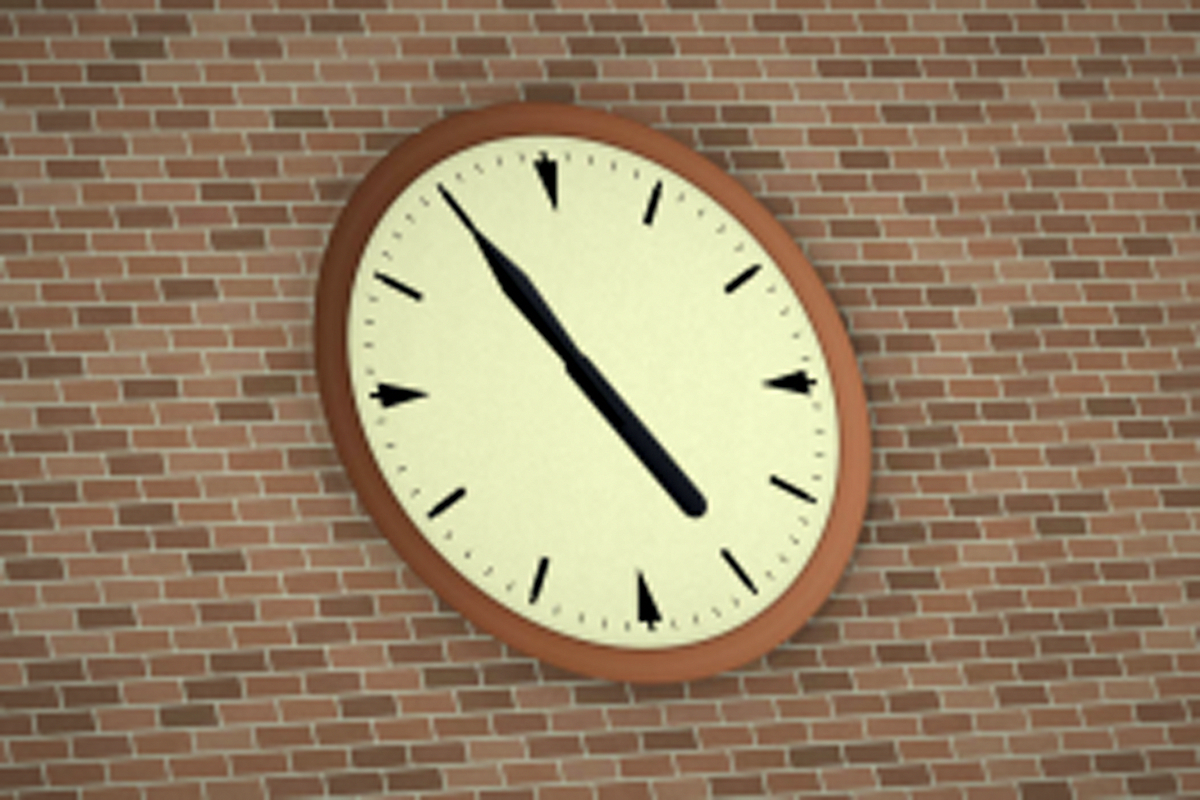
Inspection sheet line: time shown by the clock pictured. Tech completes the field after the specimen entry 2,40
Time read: 4,55
